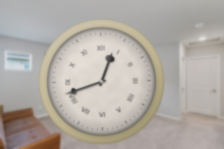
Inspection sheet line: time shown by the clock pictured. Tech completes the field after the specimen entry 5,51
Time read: 12,42
